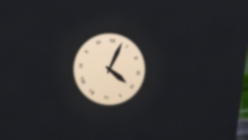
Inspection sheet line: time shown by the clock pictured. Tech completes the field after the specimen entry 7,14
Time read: 4,03
